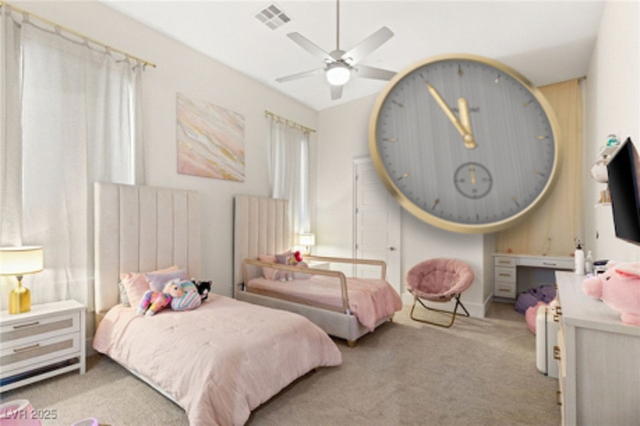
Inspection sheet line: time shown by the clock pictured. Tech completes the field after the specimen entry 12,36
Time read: 11,55
